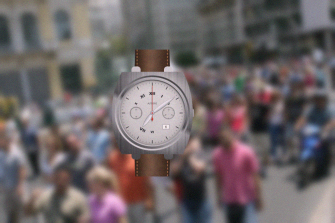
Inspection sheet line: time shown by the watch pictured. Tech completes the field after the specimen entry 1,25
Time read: 7,09
